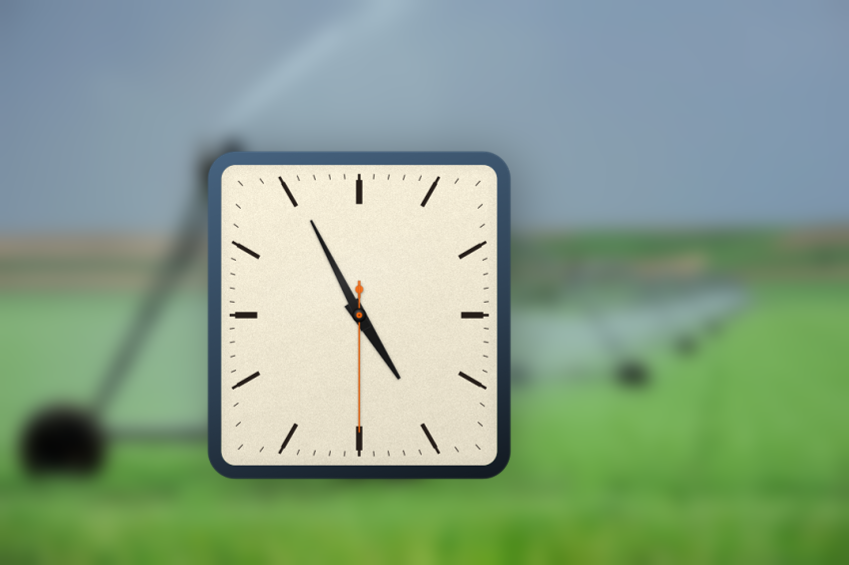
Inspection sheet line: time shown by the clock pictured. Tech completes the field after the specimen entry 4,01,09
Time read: 4,55,30
